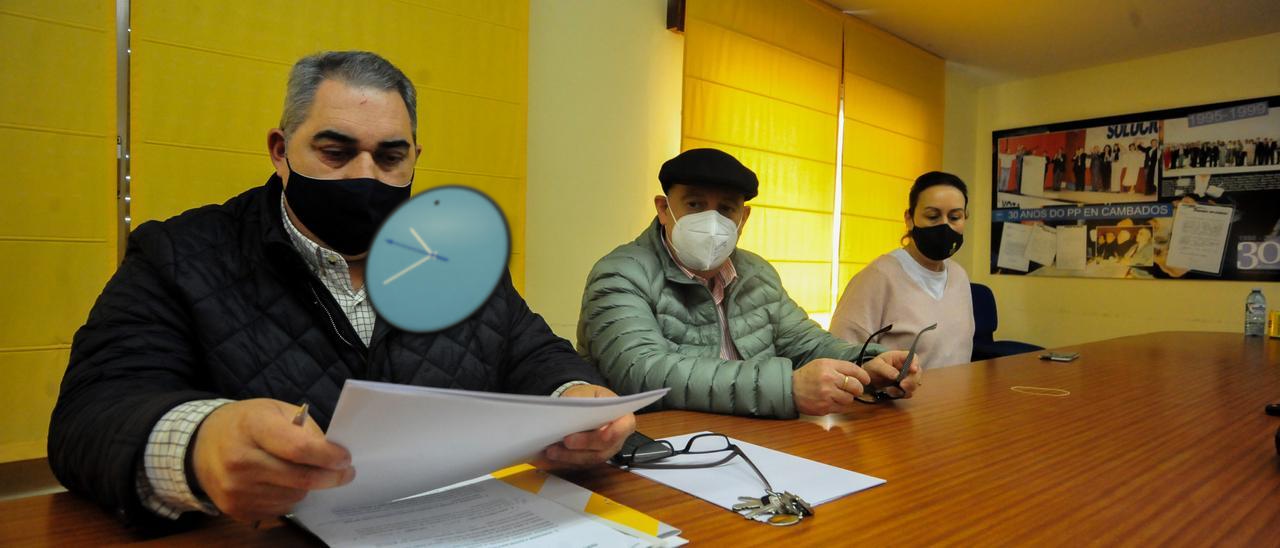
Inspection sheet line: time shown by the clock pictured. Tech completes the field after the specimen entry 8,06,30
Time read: 10,40,49
